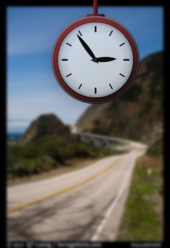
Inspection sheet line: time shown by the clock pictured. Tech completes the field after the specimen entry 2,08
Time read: 2,54
